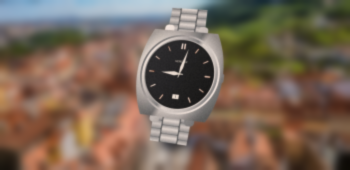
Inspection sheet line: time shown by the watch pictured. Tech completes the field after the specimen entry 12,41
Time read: 9,02
